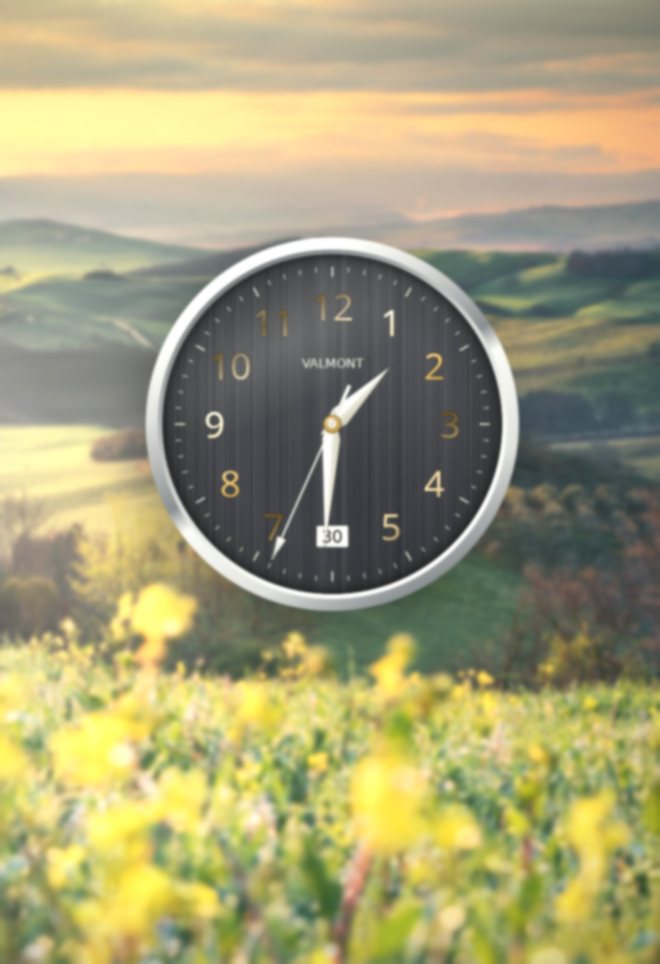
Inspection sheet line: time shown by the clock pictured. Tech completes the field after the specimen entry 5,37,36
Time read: 1,30,34
